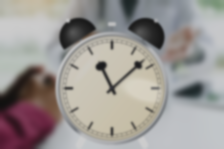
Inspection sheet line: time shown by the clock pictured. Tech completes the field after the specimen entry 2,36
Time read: 11,08
